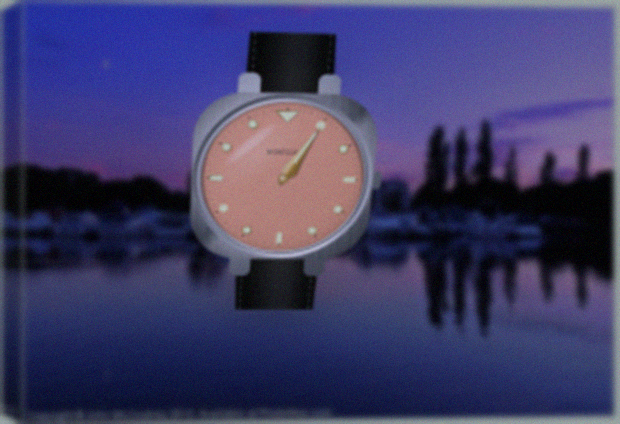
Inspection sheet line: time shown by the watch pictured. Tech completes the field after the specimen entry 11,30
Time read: 1,05
